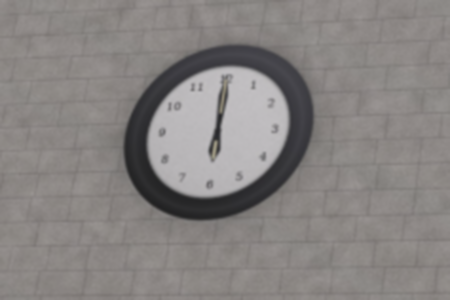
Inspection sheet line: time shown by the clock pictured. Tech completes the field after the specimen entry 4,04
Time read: 6,00
